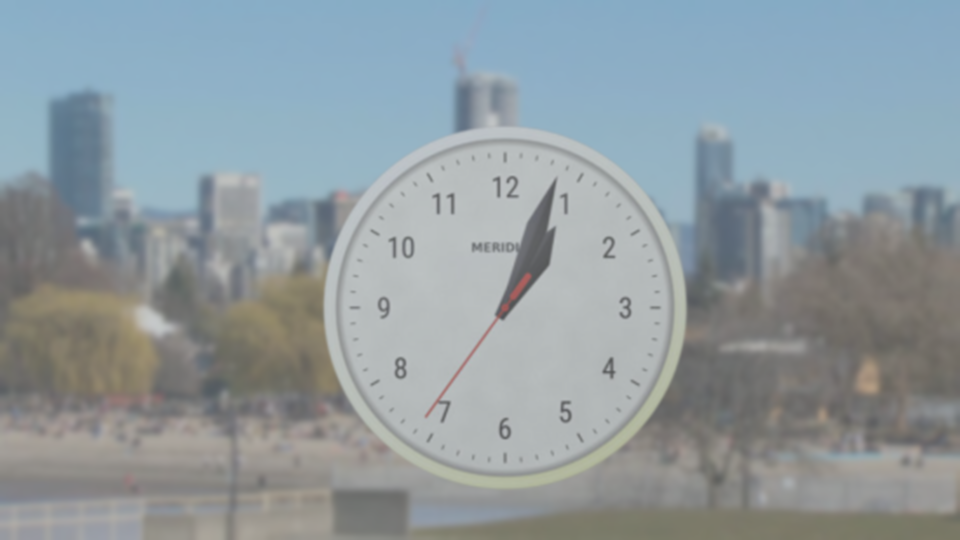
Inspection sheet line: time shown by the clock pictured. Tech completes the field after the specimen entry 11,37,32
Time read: 1,03,36
